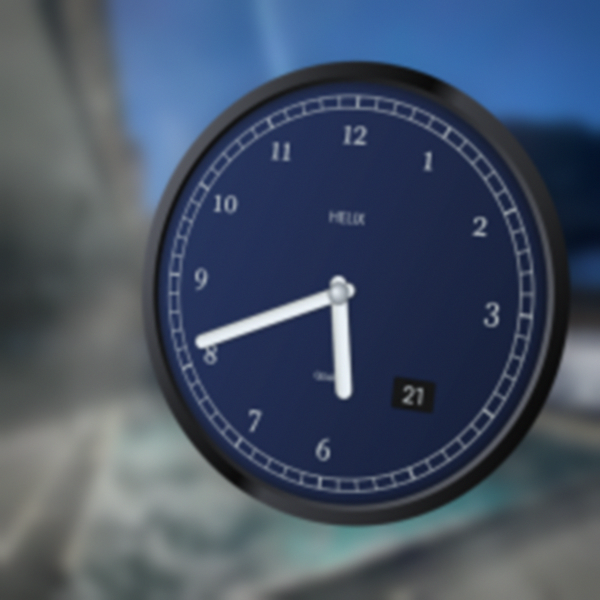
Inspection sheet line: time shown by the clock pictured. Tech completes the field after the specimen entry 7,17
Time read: 5,41
